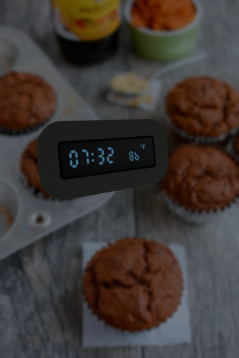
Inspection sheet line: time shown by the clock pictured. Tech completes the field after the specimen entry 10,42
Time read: 7,32
